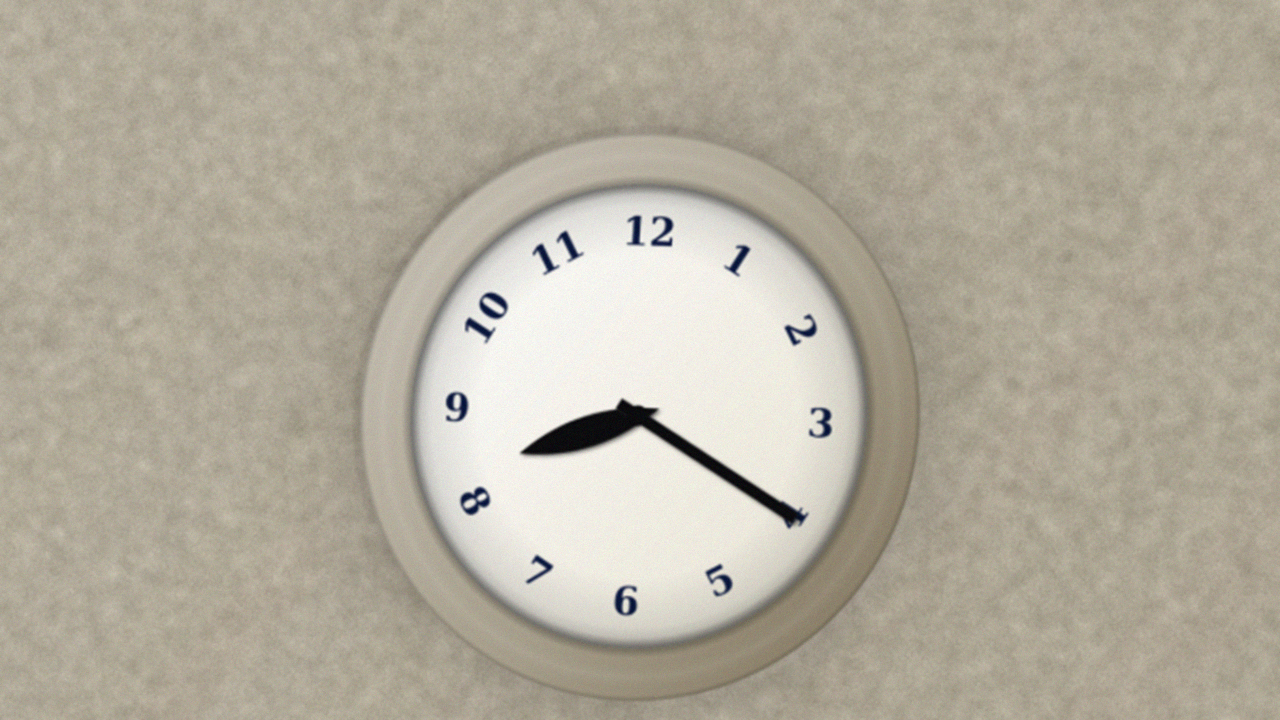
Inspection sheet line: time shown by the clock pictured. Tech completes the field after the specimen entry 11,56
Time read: 8,20
